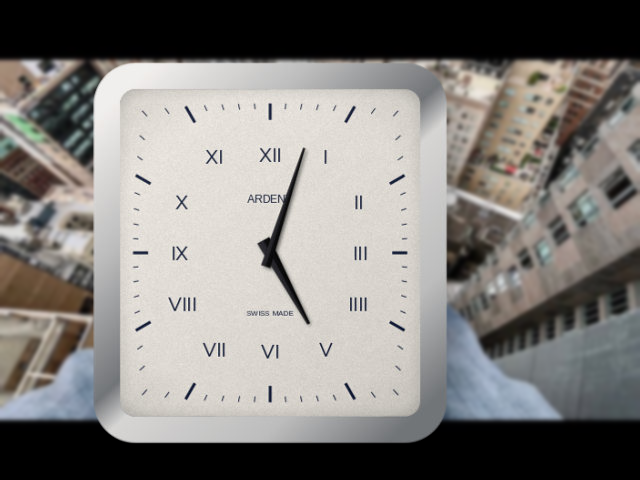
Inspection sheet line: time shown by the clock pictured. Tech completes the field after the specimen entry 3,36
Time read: 5,03
